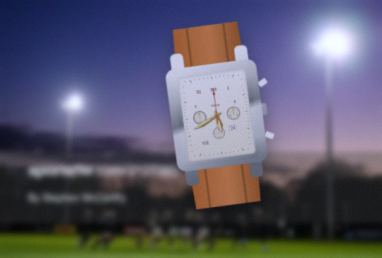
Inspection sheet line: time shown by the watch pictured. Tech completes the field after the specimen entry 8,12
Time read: 5,41
